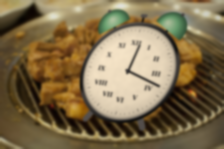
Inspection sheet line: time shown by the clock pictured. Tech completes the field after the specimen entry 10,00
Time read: 12,18
